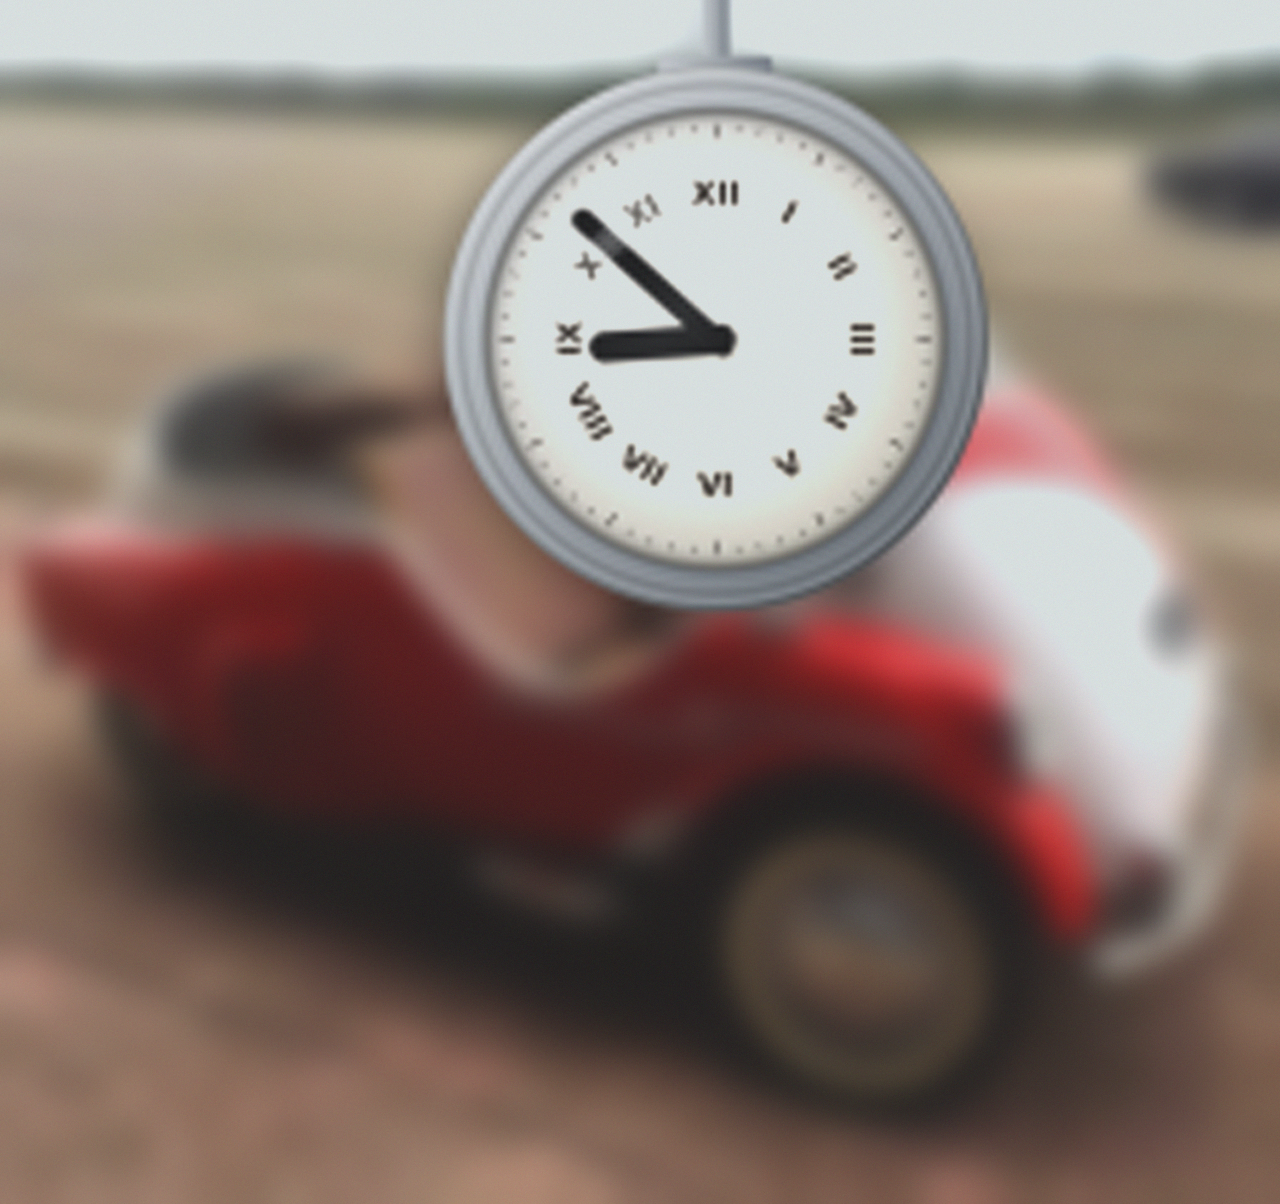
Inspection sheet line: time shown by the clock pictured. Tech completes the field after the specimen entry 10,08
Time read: 8,52
